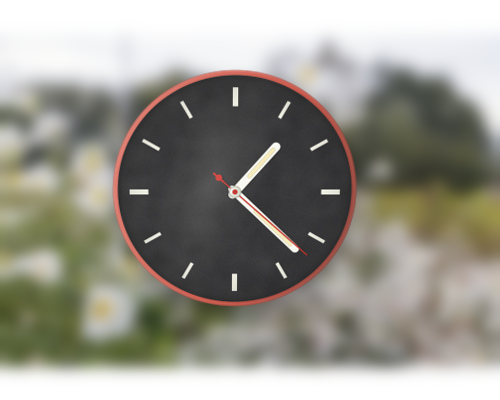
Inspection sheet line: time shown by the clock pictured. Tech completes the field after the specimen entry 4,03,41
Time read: 1,22,22
